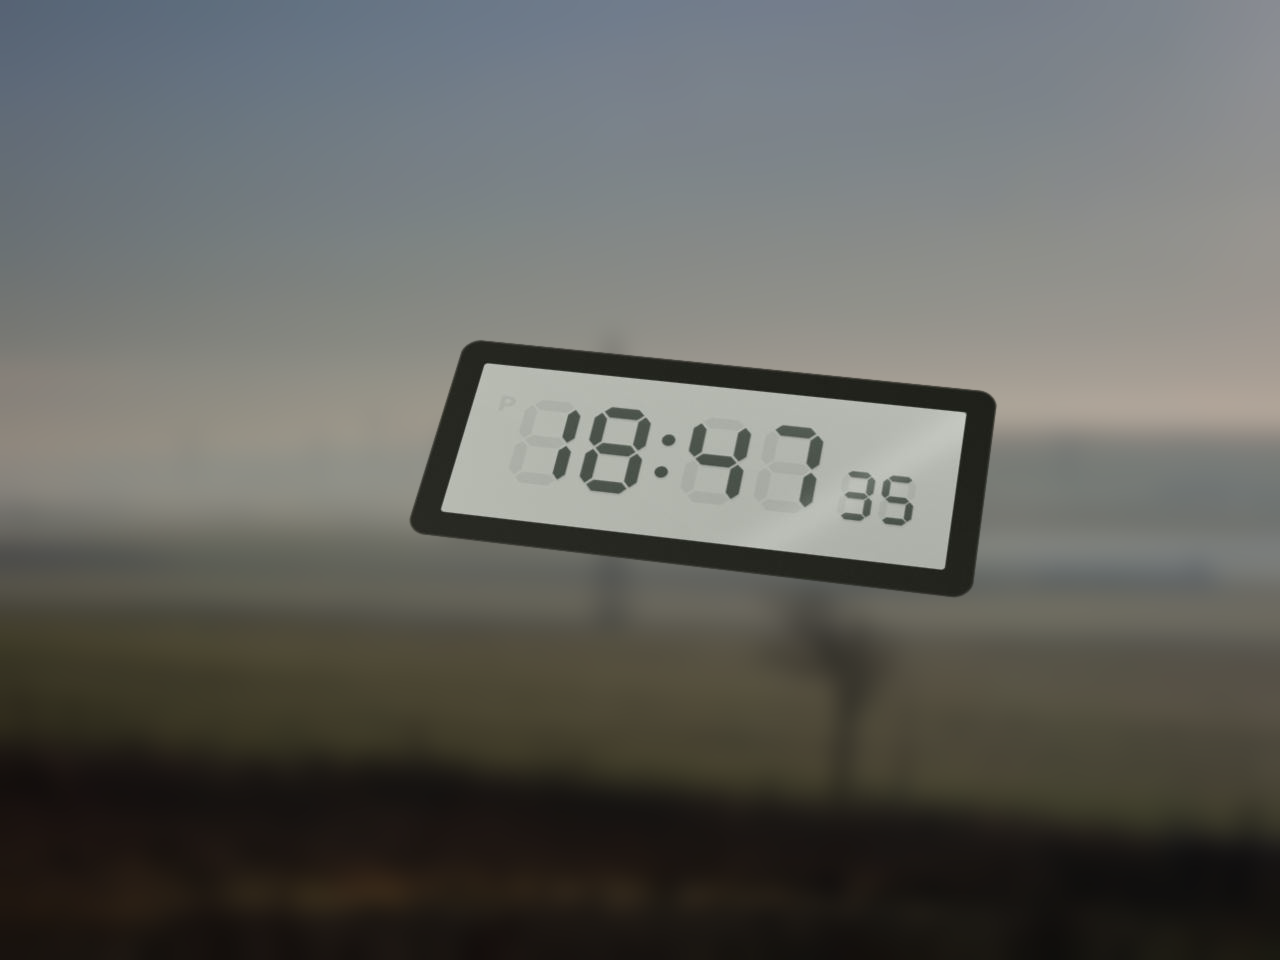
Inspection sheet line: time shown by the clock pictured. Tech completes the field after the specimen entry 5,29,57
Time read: 18,47,35
